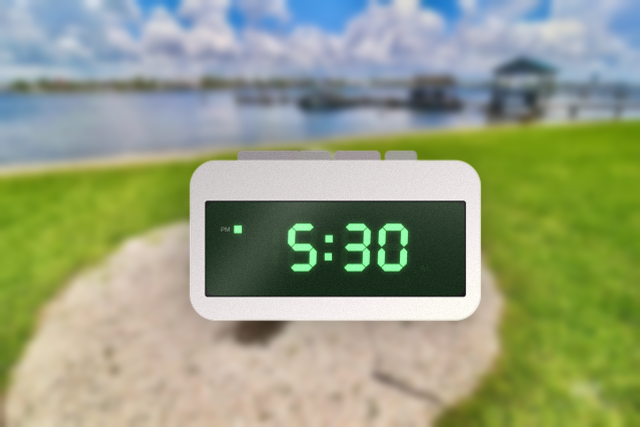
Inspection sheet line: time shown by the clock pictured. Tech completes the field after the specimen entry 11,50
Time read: 5,30
